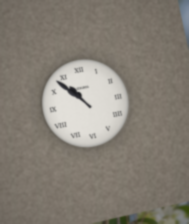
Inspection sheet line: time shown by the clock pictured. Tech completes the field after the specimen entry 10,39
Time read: 10,53
